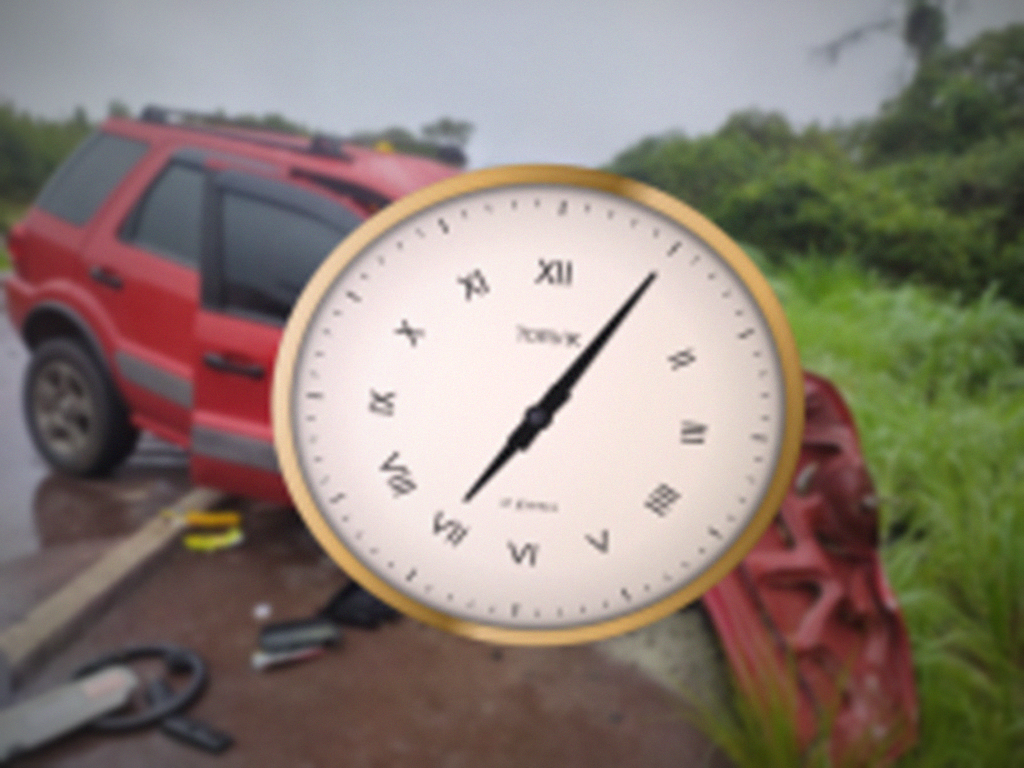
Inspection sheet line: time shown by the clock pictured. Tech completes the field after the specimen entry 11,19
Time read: 7,05
